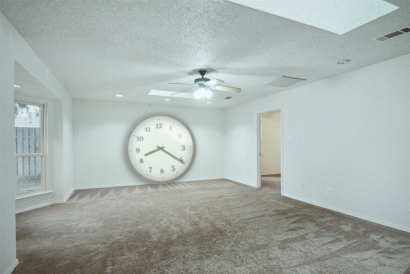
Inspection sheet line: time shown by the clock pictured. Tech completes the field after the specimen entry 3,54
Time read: 8,21
